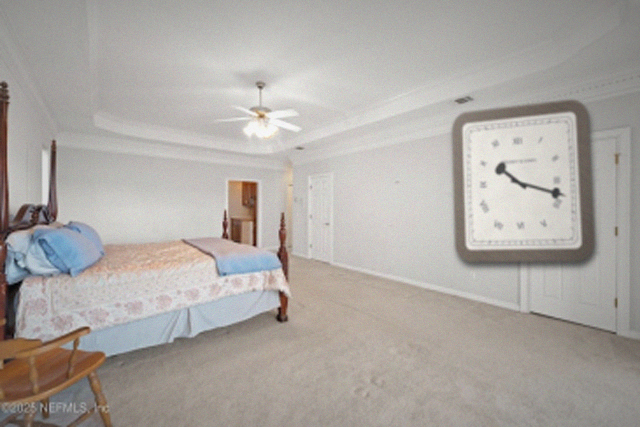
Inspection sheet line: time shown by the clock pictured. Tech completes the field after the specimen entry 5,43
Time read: 10,18
